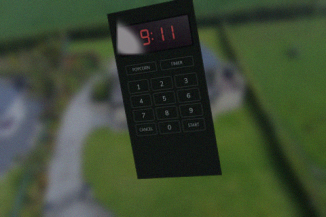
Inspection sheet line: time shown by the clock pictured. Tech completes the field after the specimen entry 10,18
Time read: 9,11
